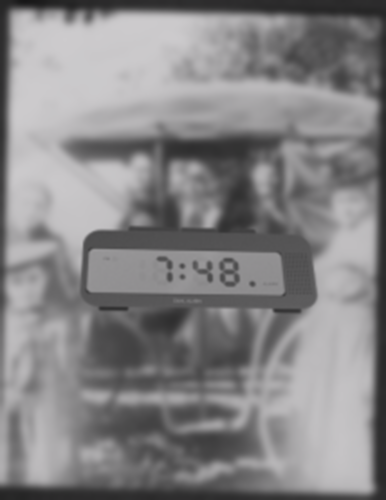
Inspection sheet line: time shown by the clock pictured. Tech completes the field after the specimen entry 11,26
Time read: 7,48
